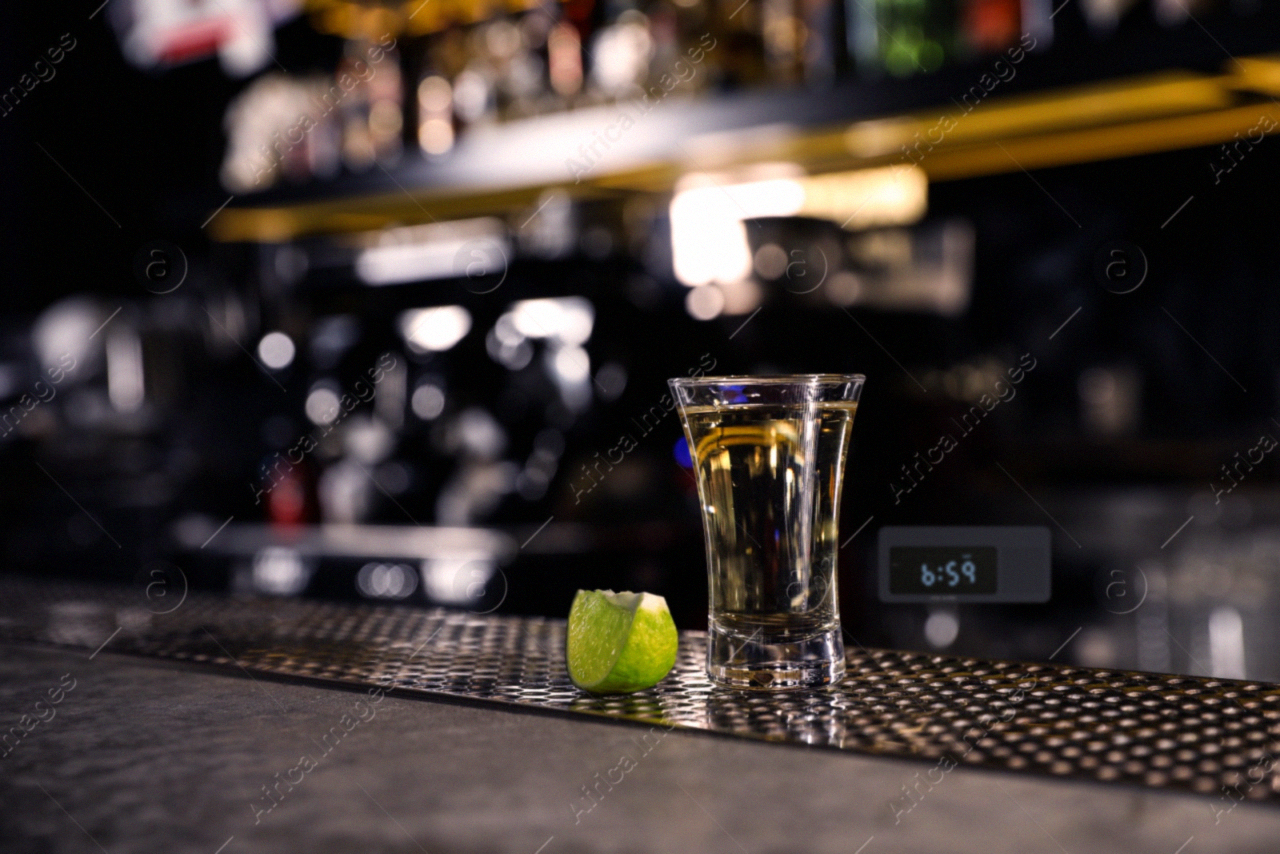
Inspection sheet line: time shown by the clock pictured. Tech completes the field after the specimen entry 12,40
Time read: 6,59
